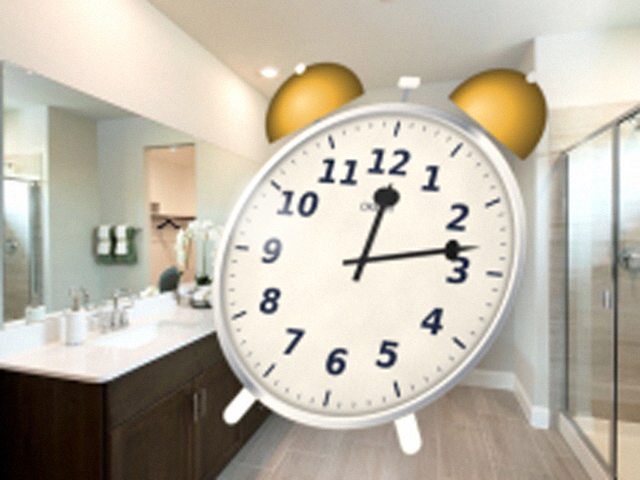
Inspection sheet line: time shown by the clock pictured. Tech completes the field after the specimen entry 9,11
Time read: 12,13
